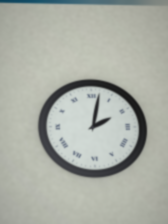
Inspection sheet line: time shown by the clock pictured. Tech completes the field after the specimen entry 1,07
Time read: 2,02
